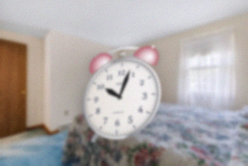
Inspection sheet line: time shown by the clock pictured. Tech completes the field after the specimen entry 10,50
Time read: 10,03
